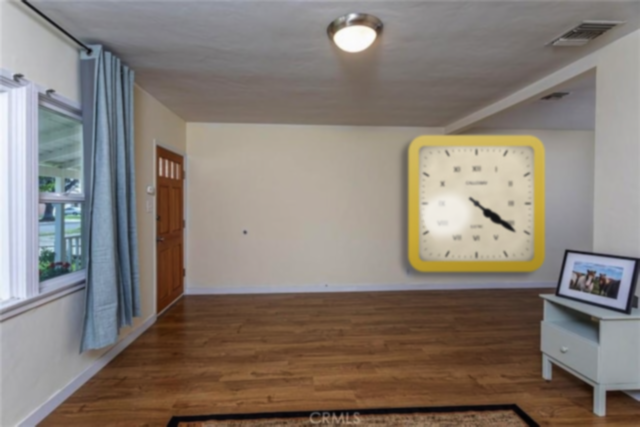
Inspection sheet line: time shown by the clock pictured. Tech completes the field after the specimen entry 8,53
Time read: 4,21
